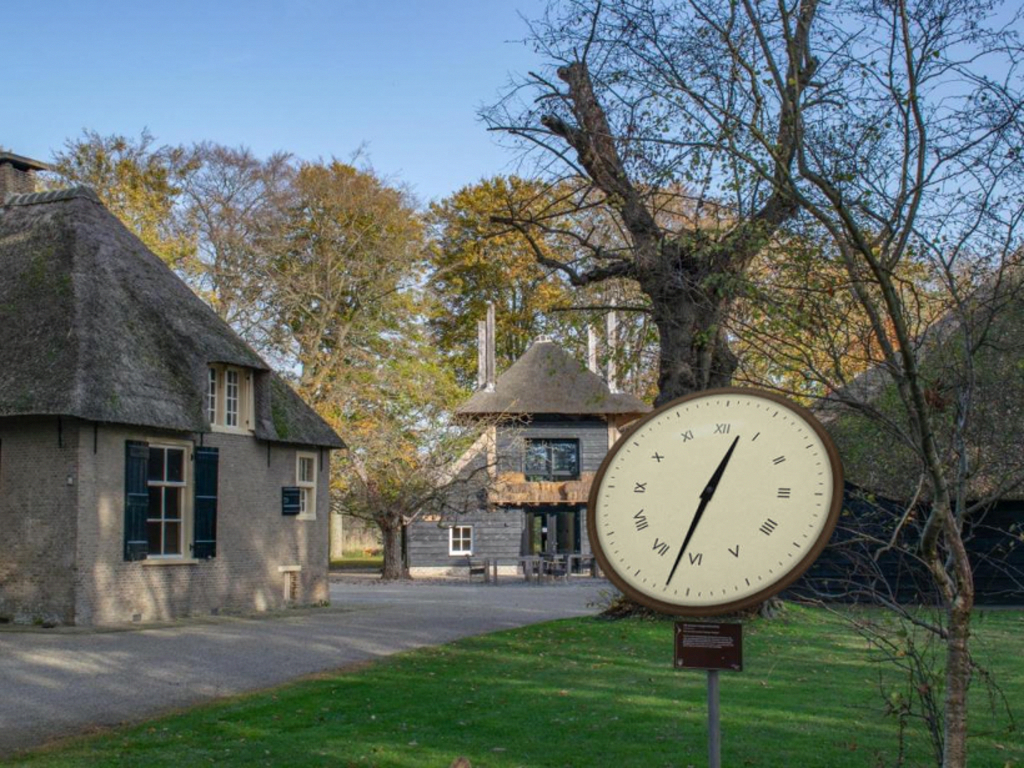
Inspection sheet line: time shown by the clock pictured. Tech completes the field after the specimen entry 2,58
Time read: 12,32
